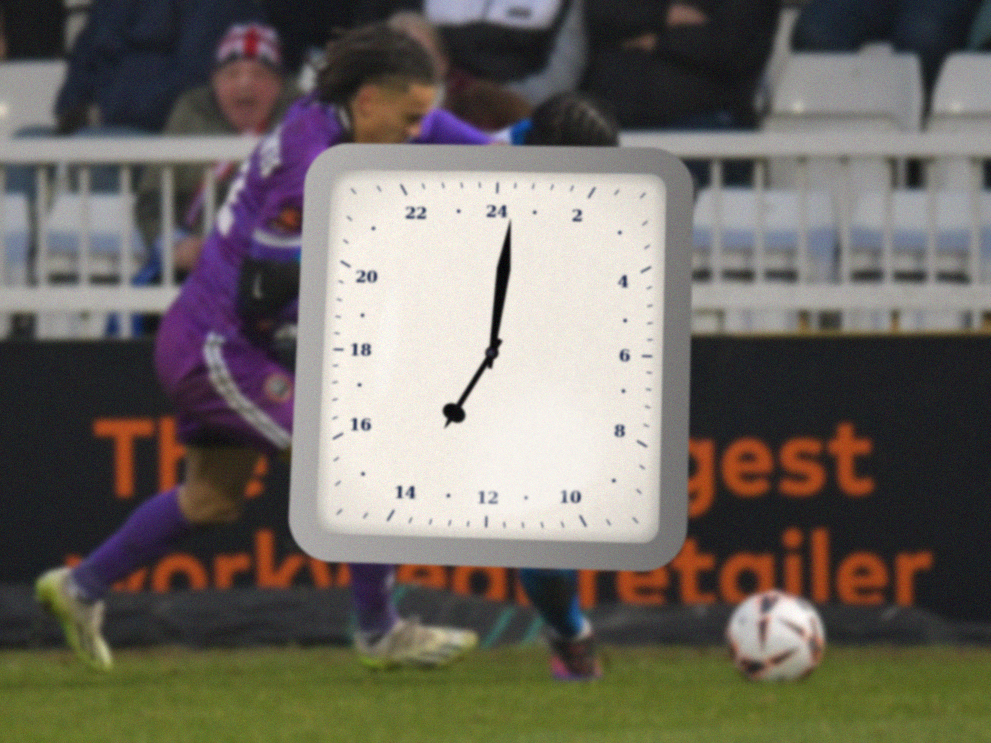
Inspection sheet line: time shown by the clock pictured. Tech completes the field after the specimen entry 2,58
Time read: 14,01
